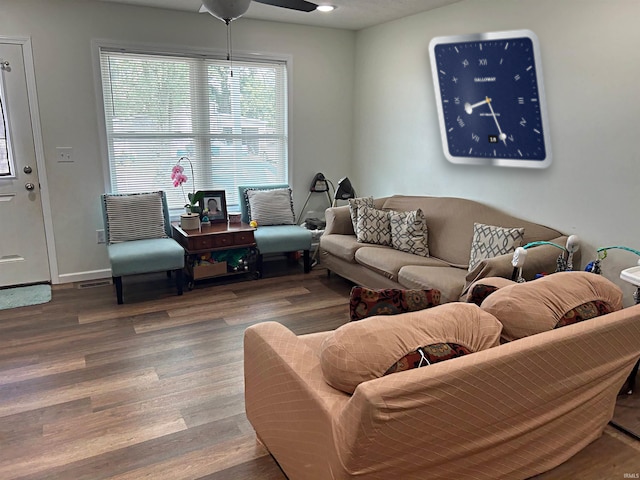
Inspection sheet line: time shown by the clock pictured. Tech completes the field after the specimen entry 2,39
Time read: 8,27
